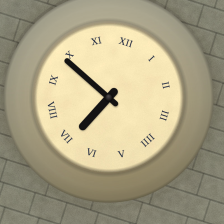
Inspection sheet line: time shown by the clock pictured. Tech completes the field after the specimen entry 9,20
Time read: 6,49
